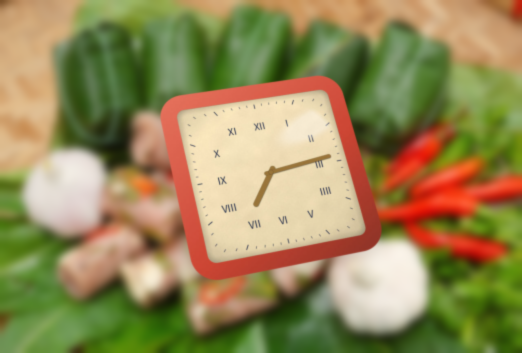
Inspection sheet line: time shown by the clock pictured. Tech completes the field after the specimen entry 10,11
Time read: 7,14
